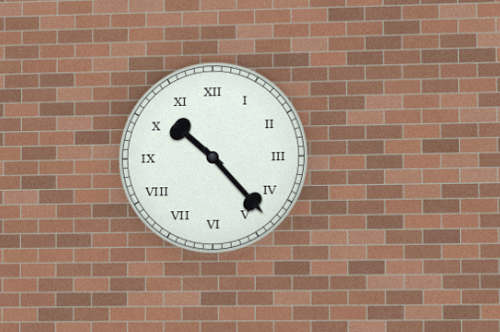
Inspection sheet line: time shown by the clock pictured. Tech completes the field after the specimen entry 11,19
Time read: 10,23
